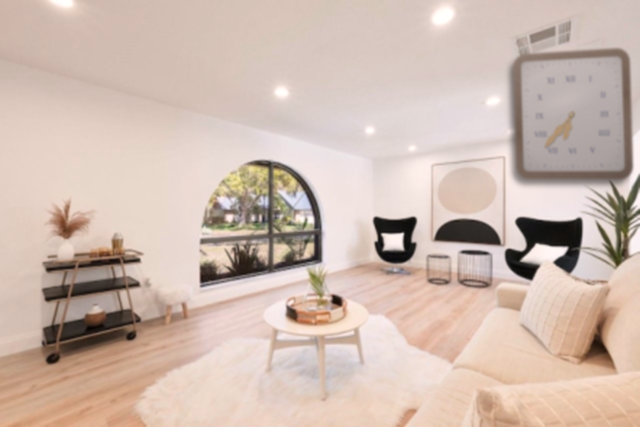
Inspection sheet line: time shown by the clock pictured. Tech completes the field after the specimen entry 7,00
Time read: 6,37
